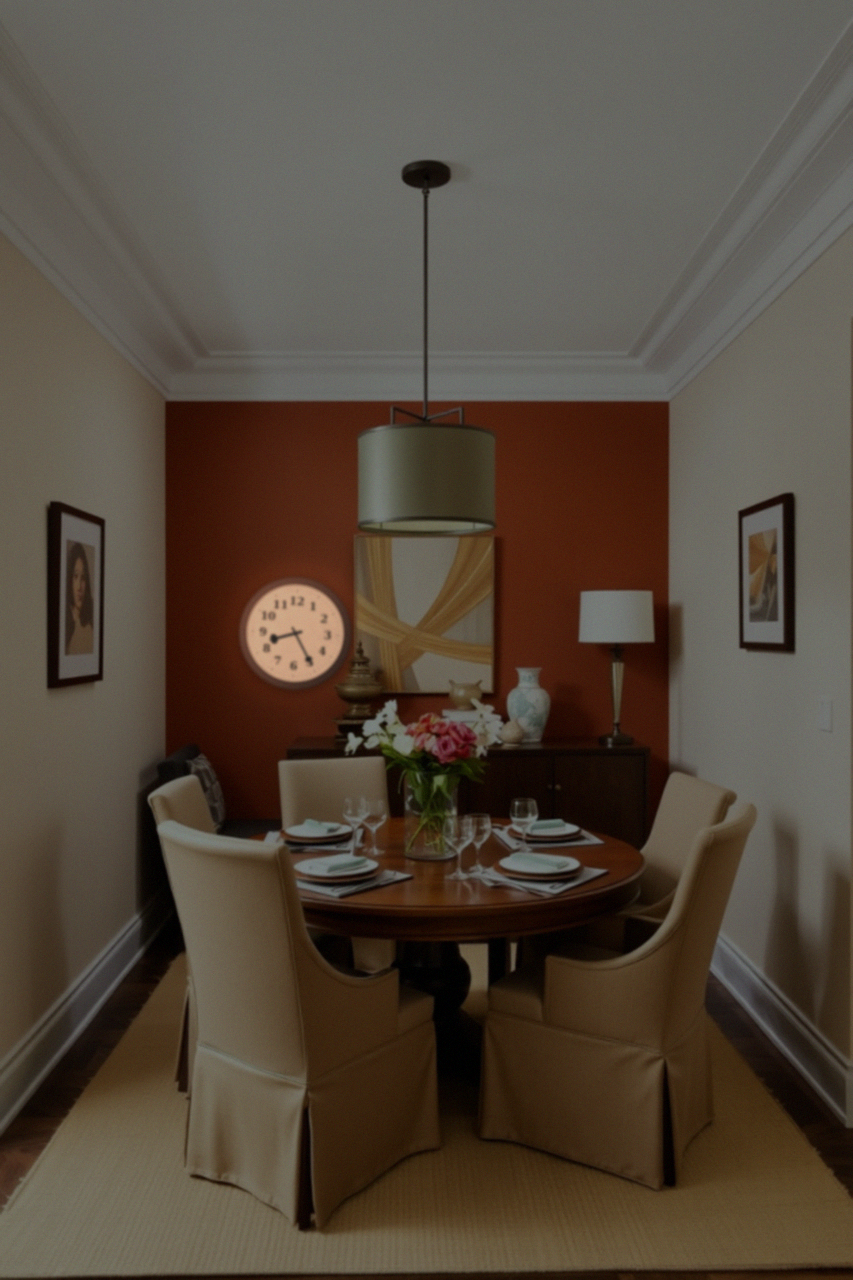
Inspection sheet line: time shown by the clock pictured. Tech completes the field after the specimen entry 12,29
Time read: 8,25
